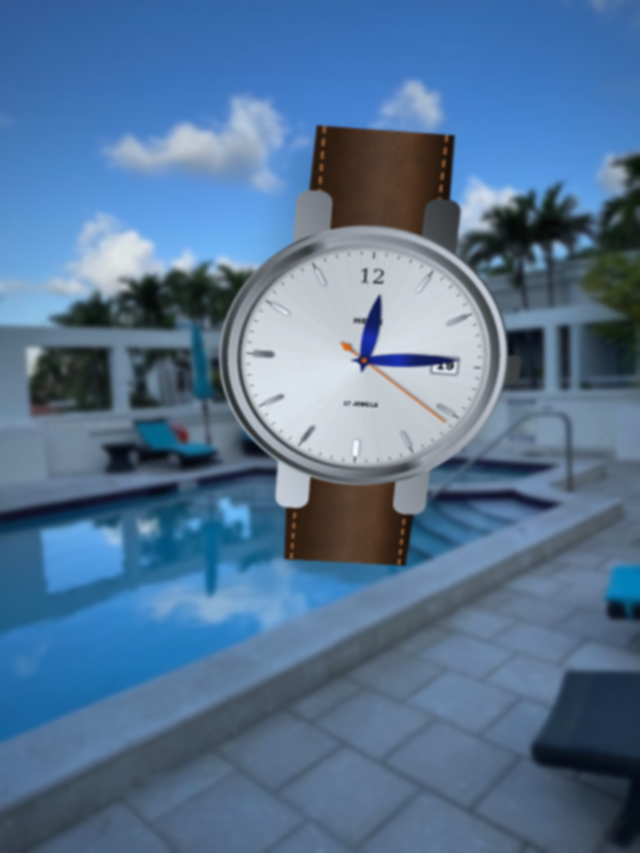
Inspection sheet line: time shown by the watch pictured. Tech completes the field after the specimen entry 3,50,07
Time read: 12,14,21
